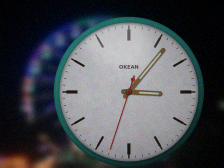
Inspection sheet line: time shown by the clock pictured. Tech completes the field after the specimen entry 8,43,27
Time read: 3,06,33
